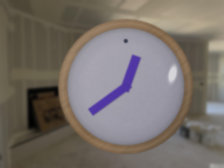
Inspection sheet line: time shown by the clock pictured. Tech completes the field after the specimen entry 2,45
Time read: 12,39
